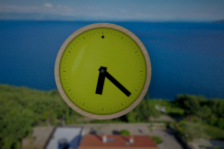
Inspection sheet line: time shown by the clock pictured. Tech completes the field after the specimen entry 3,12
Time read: 6,22
